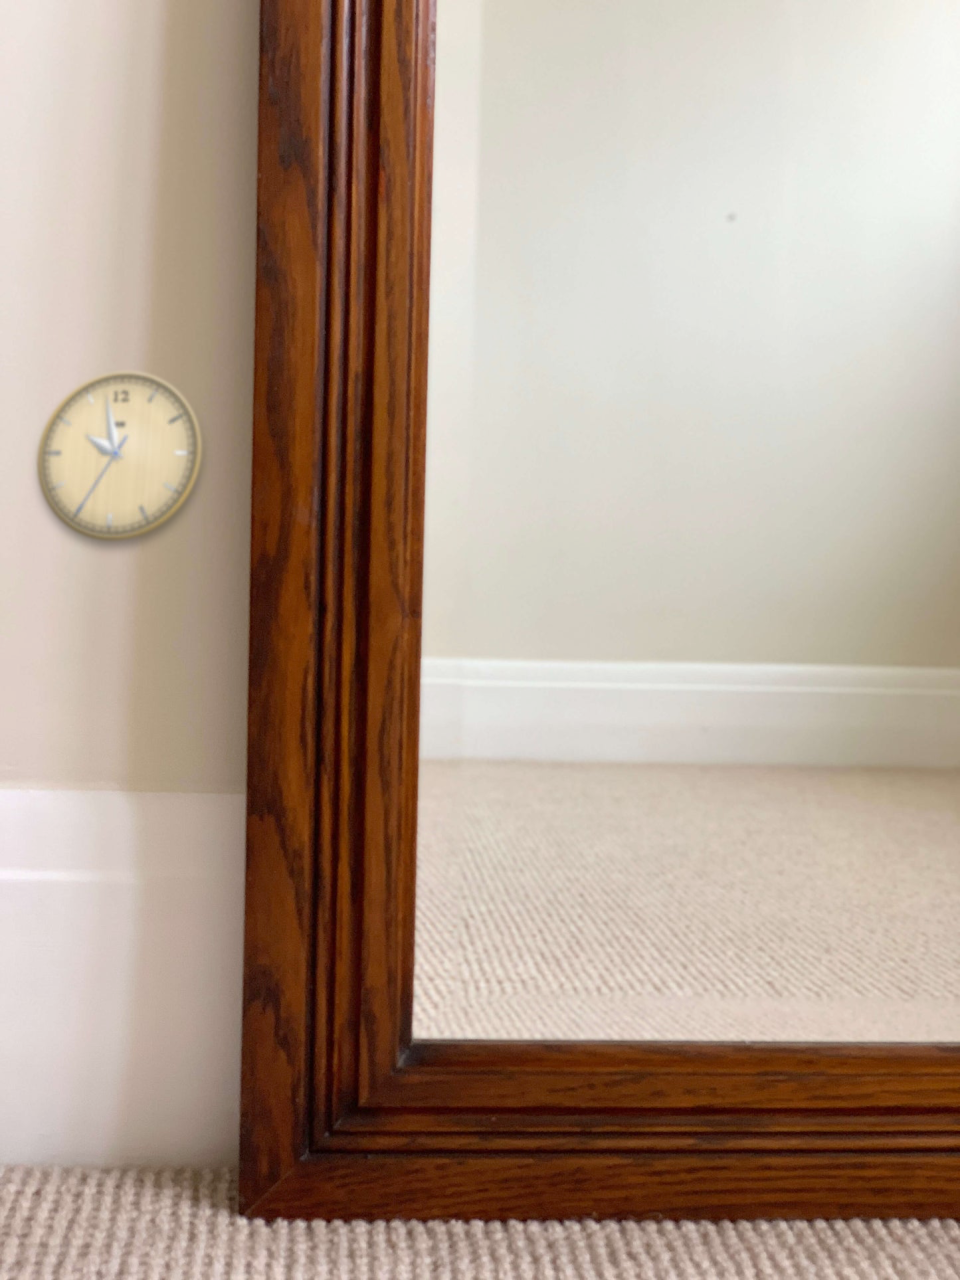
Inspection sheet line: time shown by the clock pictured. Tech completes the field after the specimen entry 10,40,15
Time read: 9,57,35
